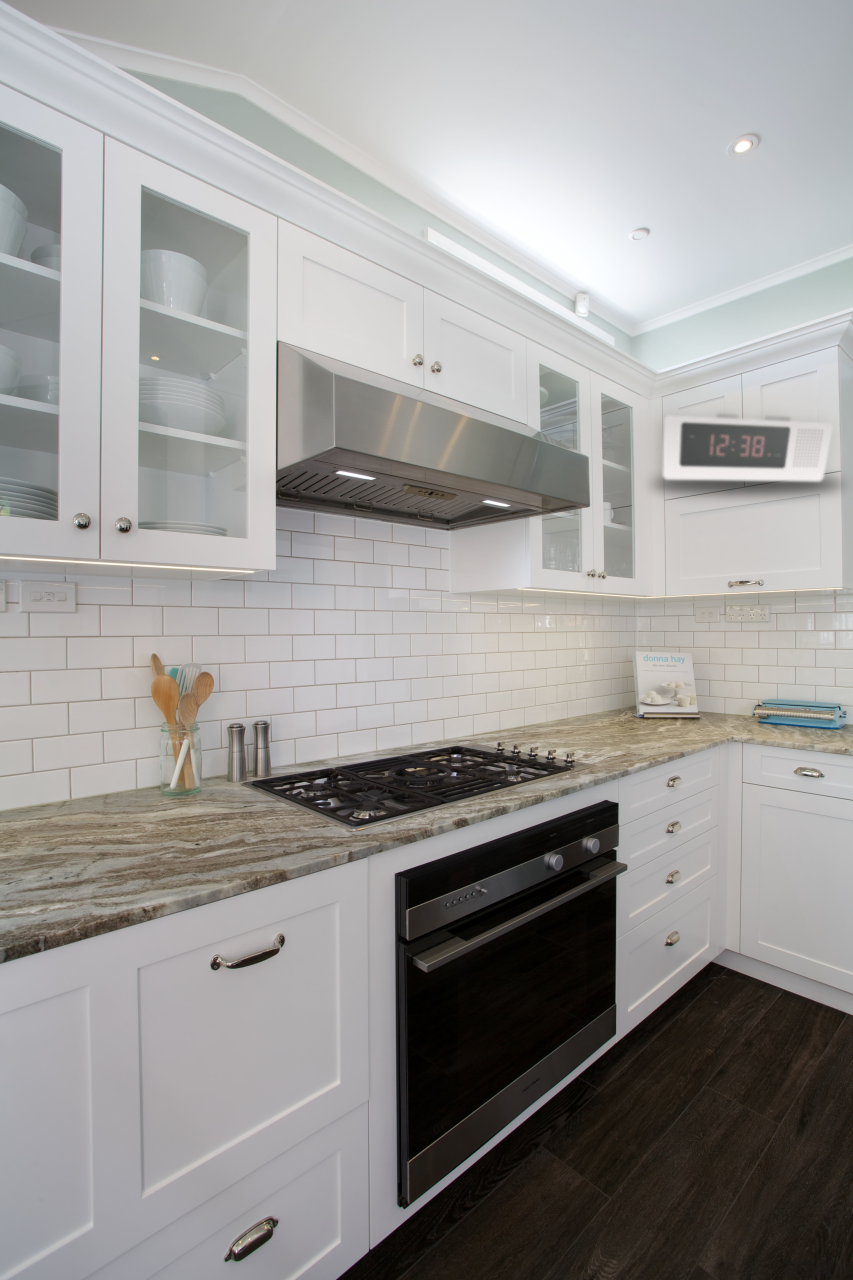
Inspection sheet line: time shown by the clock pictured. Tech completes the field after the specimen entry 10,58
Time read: 12,38
